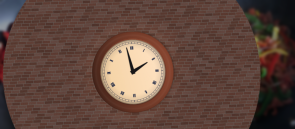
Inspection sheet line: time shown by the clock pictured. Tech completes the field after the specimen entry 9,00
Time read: 1,58
